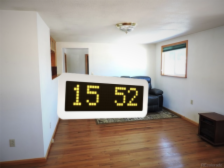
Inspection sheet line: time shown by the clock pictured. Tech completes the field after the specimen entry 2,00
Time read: 15,52
